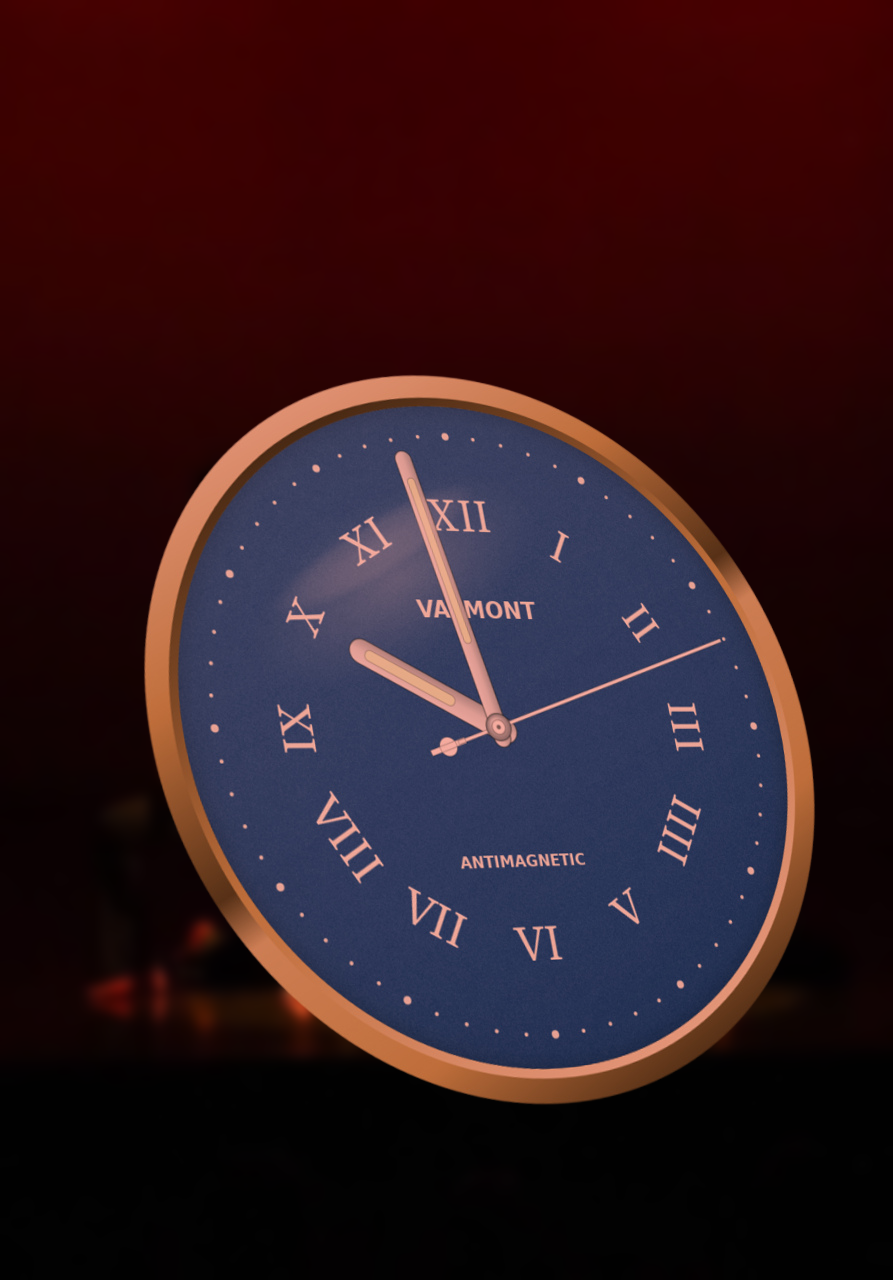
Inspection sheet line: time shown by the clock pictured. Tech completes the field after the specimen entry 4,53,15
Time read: 9,58,12
